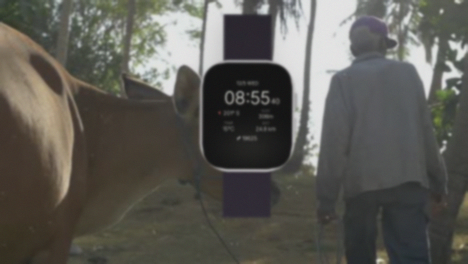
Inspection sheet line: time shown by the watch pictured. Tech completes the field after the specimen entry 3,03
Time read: 8,55
